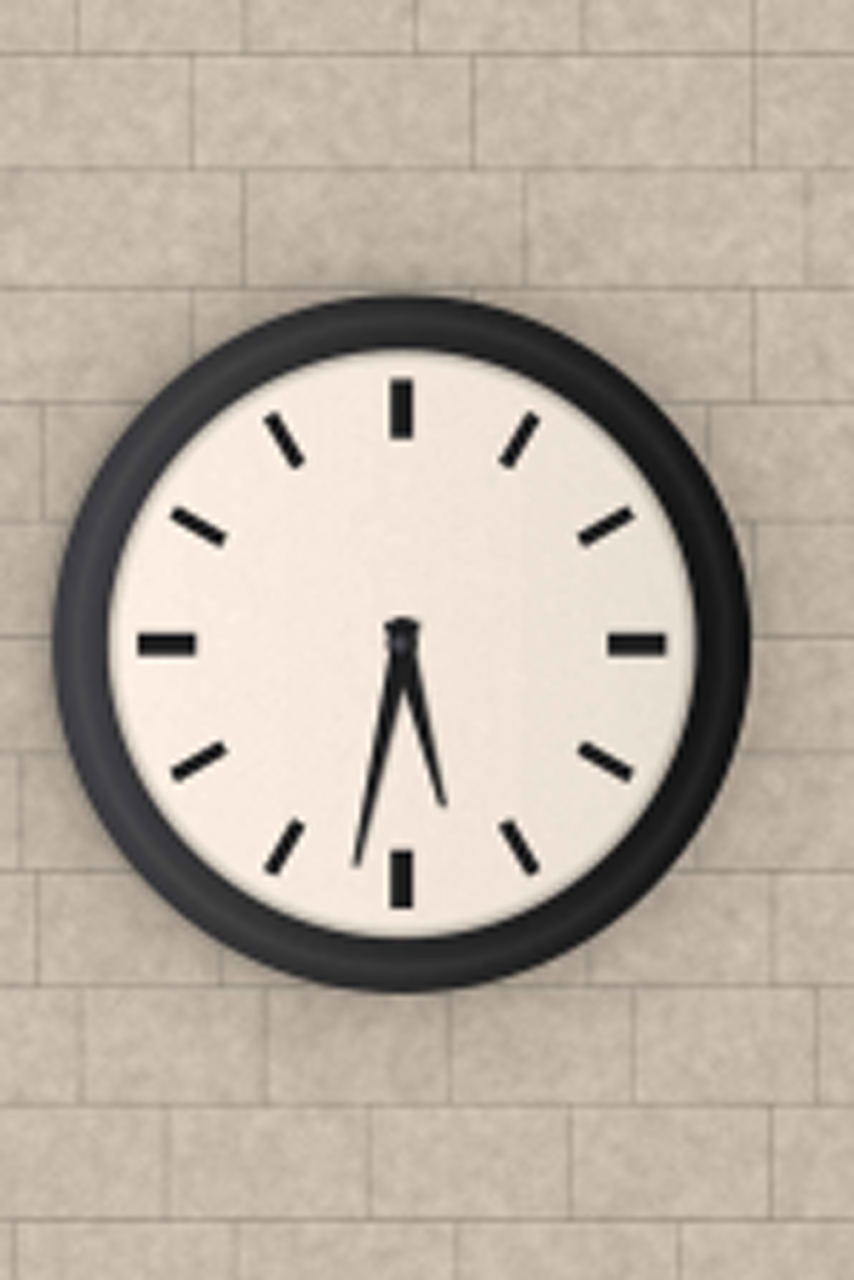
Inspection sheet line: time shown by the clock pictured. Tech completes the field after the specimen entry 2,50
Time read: 5,32
